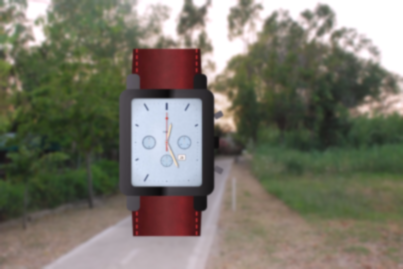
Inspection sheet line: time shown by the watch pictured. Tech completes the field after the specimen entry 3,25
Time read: 12,26
